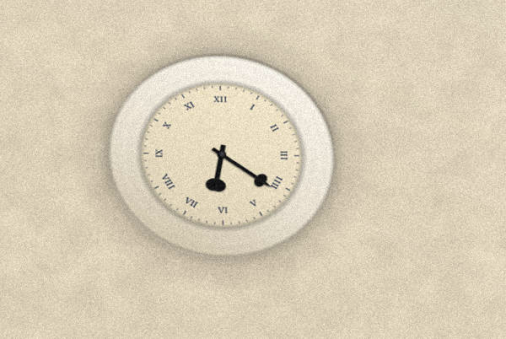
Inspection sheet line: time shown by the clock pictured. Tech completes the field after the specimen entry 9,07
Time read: 6,21
